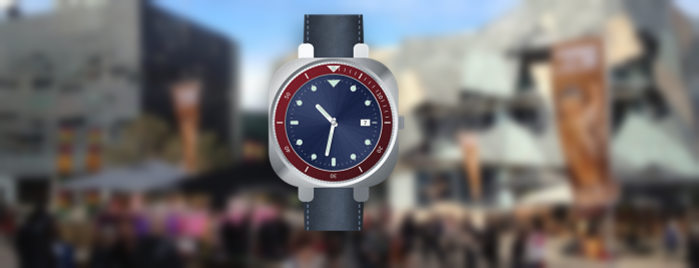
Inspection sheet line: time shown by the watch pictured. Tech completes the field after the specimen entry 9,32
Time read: 10,32
